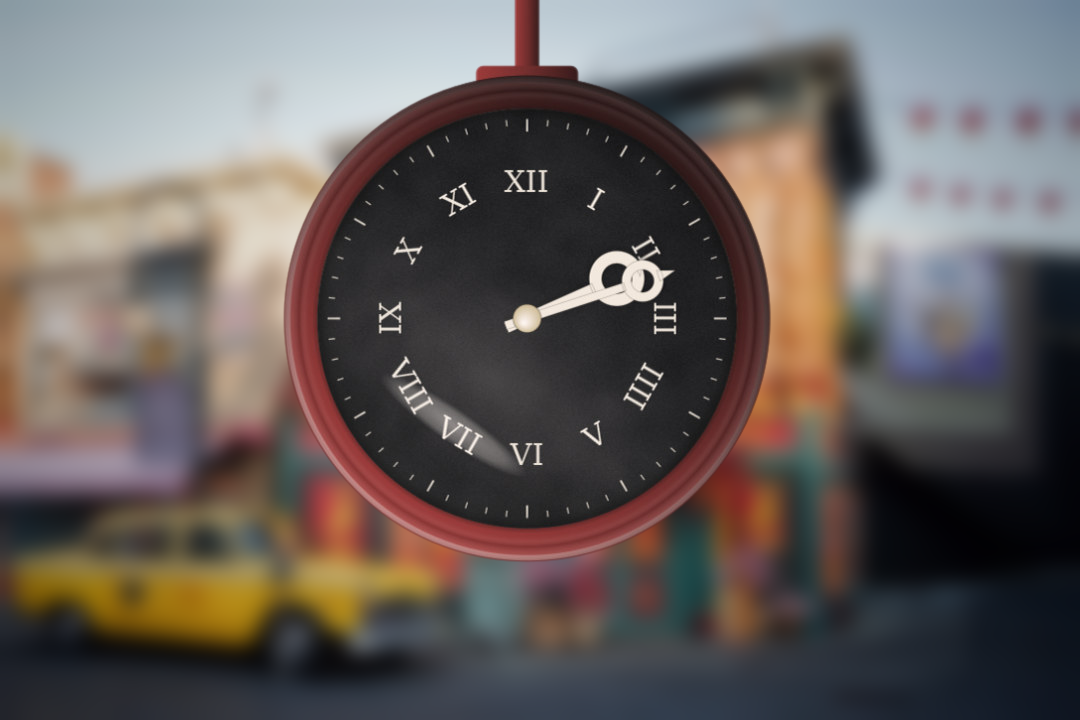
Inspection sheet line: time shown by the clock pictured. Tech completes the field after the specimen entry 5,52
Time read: 2,12
